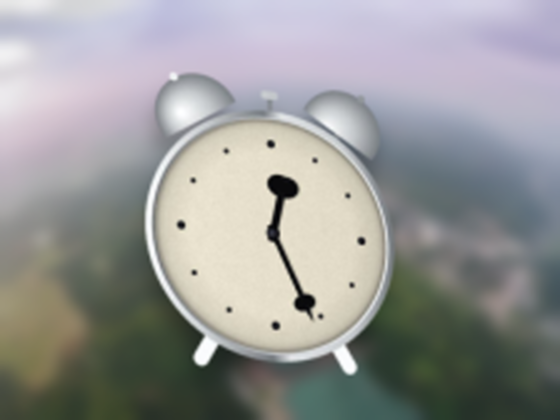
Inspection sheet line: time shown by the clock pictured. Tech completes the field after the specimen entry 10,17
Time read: 12,26
